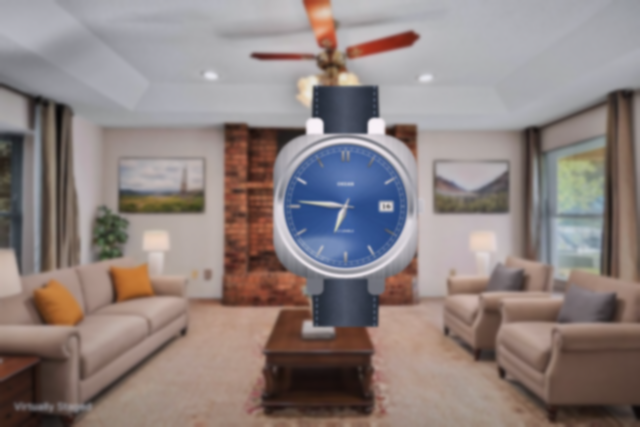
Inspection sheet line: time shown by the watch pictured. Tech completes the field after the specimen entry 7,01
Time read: 6,46
